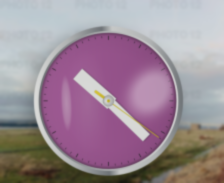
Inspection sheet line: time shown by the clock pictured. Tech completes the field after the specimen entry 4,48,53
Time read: 10,22,21
